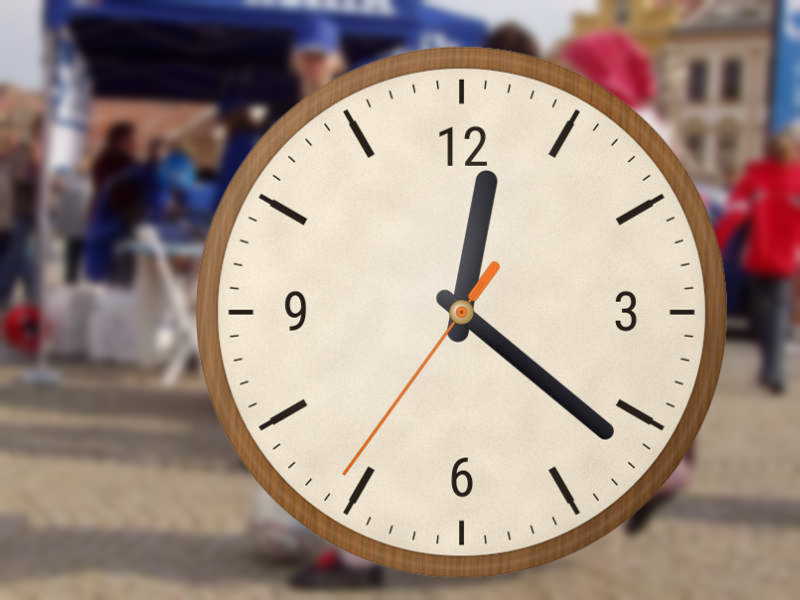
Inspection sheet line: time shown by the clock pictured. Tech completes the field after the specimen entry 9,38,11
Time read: 12,21,36
